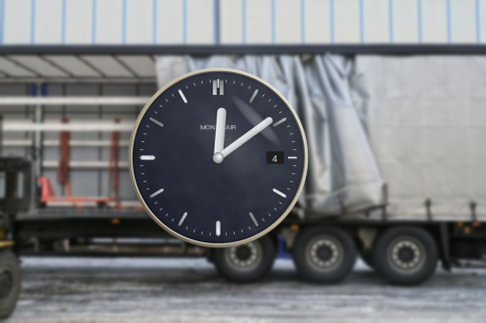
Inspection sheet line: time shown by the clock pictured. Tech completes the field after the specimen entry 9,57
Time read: 12,09
